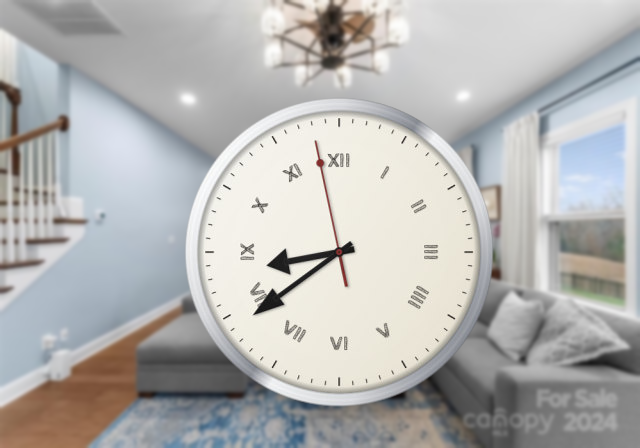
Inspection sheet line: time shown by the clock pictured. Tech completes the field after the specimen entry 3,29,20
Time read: 8,38,58
